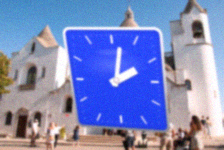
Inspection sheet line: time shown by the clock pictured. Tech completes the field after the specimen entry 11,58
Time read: 2,02
